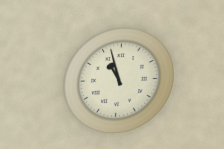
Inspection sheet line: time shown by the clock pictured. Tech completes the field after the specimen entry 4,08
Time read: 10,57
